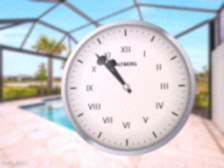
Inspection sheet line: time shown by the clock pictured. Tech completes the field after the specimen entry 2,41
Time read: 10,53
